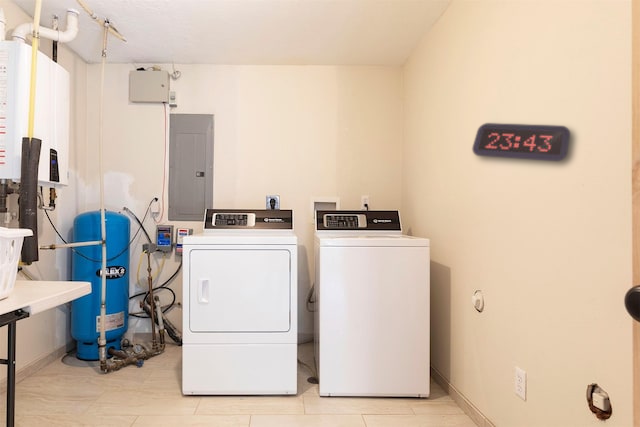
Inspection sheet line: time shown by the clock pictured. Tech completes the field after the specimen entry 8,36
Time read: 23,43
